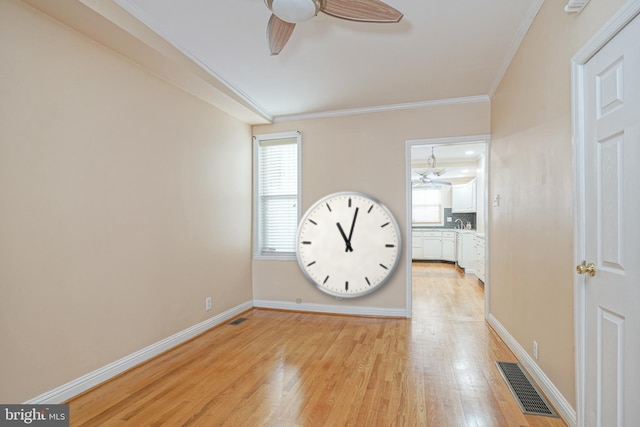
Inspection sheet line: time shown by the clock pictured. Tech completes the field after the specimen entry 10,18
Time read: 11,02
